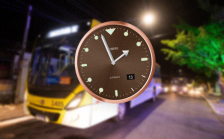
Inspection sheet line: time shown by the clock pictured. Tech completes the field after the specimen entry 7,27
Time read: 1,57
